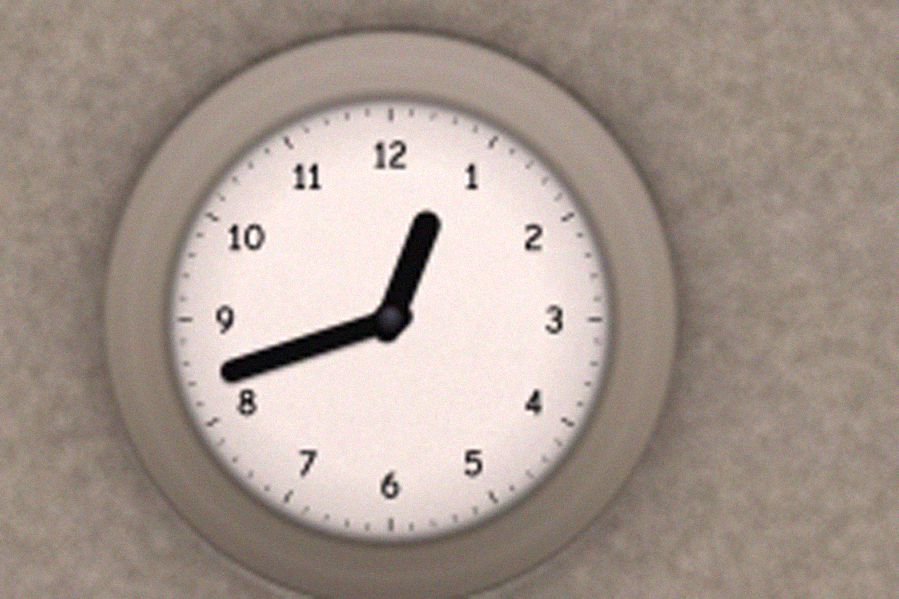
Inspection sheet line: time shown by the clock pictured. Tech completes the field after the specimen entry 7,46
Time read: 12,42
